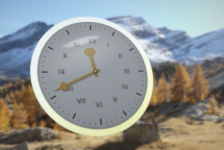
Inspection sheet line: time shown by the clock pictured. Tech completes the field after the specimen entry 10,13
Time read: 11,41
